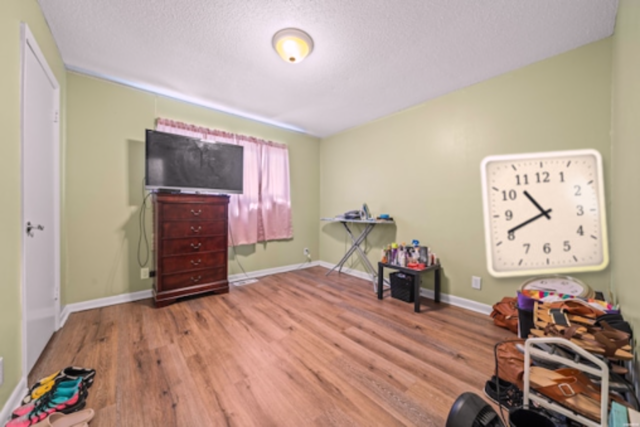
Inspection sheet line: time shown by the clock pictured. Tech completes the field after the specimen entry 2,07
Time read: 10,41
